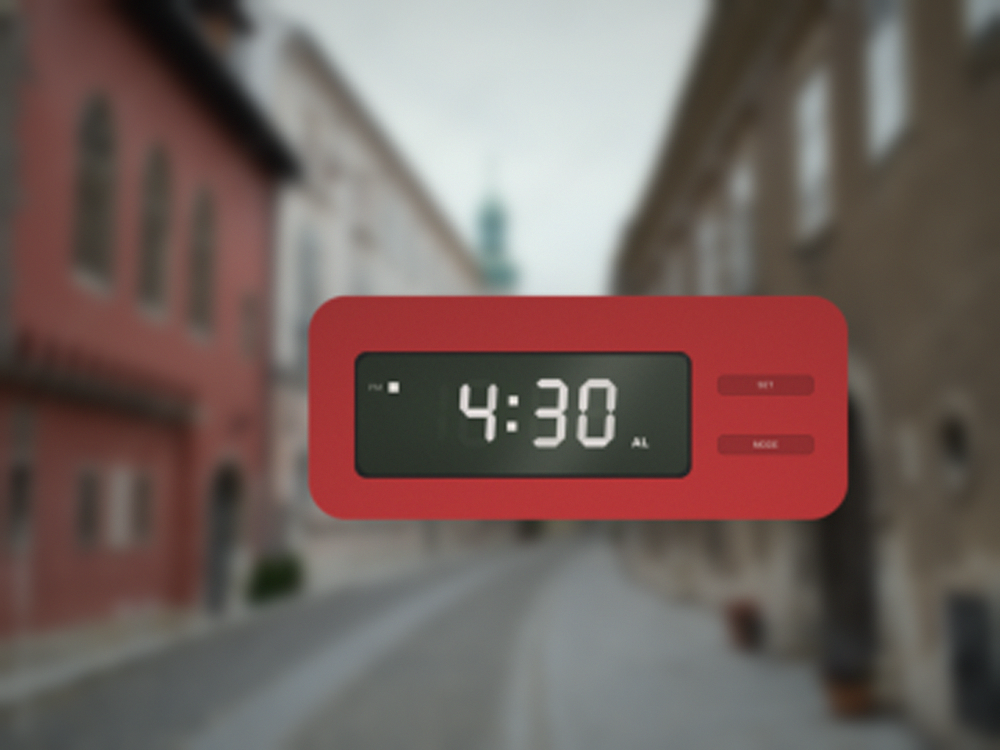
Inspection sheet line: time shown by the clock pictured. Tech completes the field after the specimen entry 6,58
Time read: 4,30
